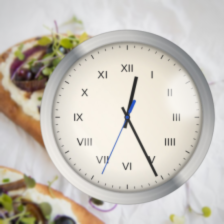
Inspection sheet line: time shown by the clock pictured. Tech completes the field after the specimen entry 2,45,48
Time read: 12,25,34
